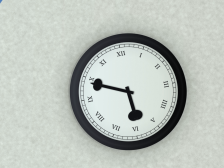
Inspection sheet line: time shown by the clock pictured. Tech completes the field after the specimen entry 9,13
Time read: 5,49
